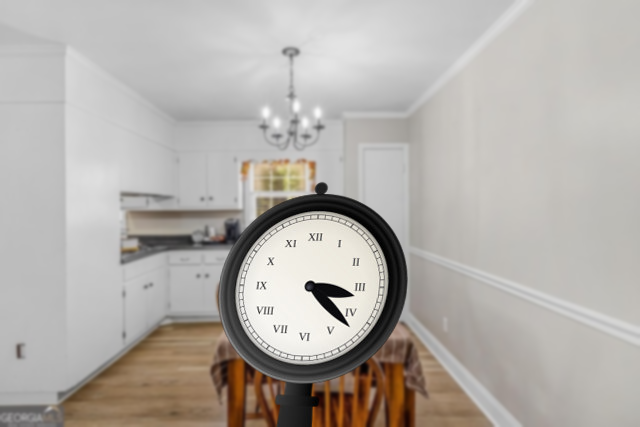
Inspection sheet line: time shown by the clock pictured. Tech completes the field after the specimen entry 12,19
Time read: 3,22
